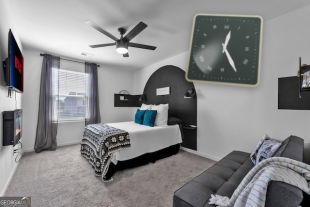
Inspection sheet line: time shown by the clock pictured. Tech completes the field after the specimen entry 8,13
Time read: 12,25
